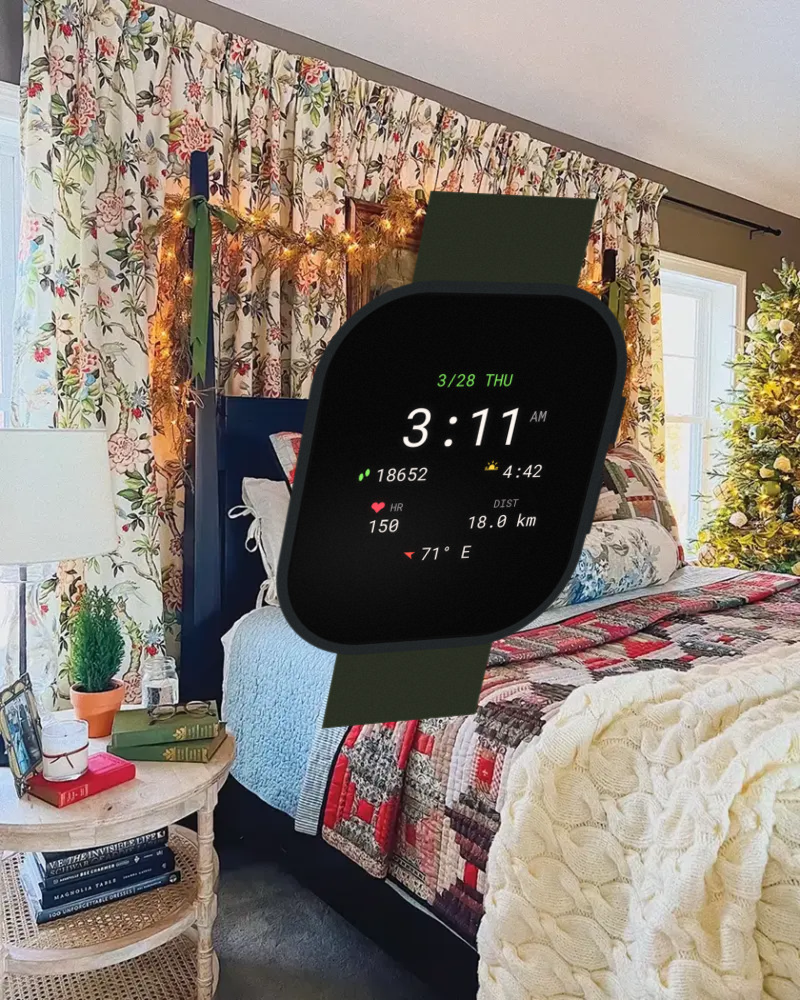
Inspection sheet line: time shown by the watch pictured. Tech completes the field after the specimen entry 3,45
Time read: 3,11
